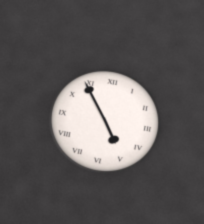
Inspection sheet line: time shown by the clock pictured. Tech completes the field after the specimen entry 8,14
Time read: 4,54
